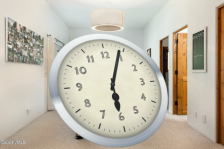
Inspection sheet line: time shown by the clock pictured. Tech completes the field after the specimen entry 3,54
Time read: 6,04
